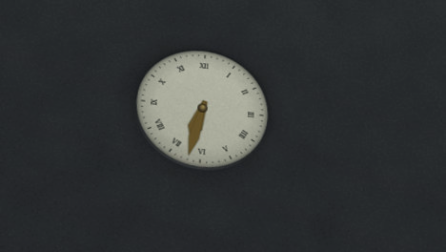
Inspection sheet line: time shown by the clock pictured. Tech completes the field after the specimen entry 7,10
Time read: 6,32
